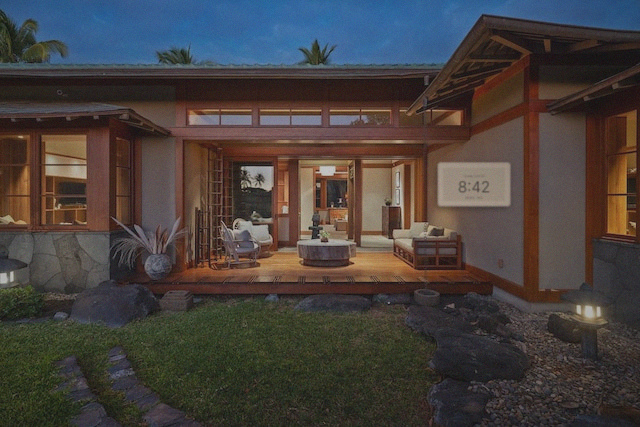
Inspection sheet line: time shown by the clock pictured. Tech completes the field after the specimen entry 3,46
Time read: 8,42
